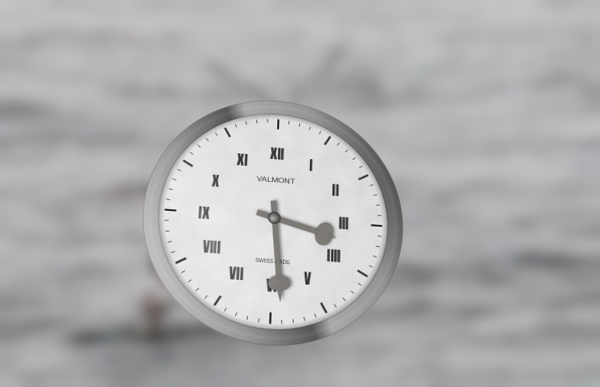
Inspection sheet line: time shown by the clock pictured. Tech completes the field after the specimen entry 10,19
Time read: 3,29
